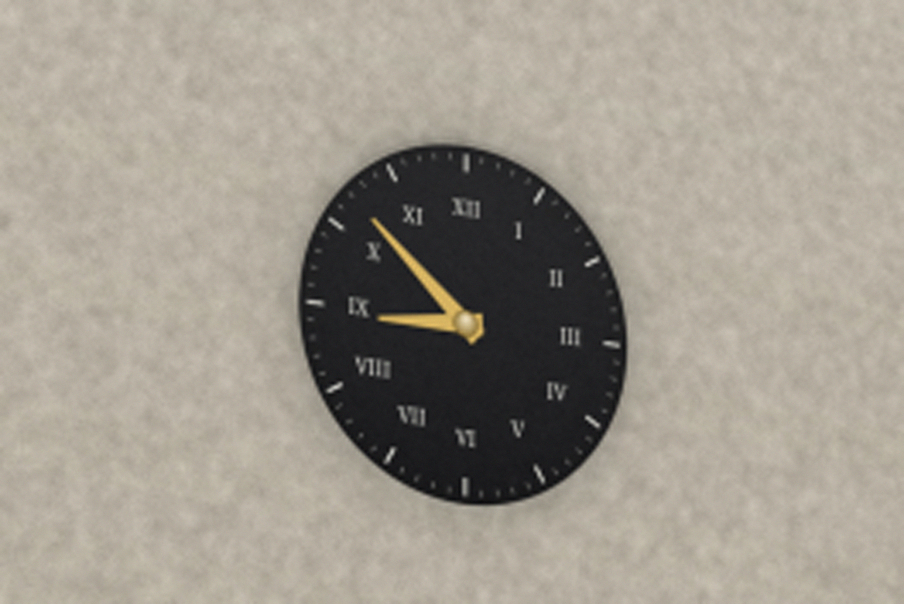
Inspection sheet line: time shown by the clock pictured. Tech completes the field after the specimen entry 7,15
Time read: 8,52
